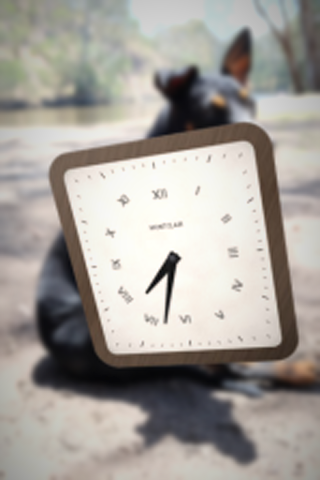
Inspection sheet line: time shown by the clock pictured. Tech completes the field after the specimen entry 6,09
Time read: 7,33
